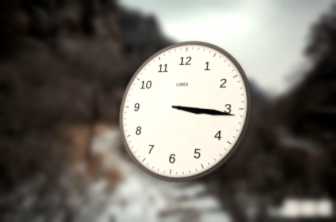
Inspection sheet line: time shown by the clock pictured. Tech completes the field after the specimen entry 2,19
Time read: 3,16
